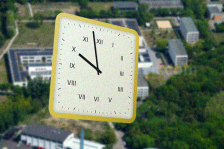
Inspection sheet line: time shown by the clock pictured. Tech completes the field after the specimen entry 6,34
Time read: 9,58
